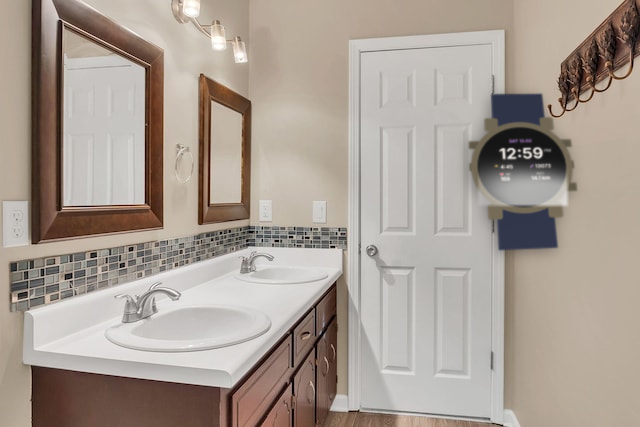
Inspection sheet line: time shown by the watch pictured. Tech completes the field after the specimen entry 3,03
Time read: 12,59
